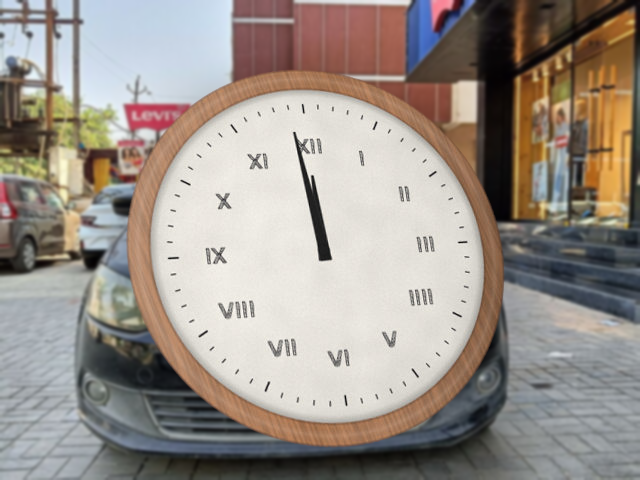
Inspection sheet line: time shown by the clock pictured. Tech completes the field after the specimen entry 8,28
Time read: 11,59
